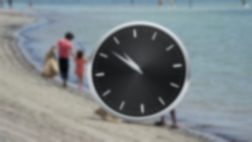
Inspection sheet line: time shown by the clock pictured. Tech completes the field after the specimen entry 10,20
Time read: 10,52
